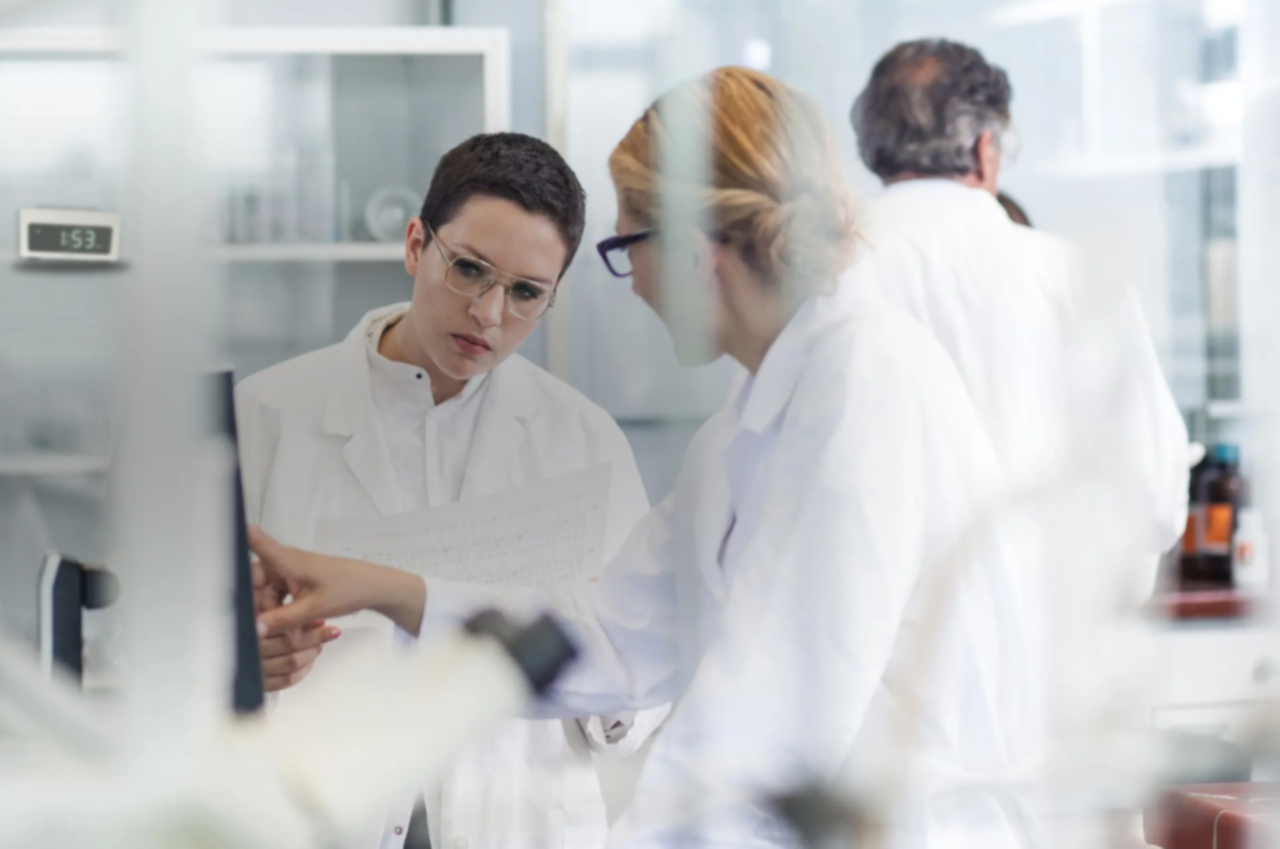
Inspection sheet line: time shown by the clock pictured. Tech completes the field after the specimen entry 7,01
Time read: 1,53
